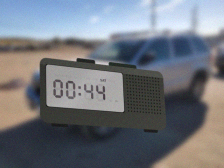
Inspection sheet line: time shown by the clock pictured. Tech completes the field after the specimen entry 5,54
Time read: 0,44
